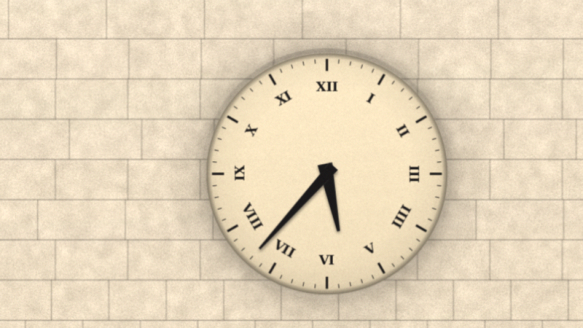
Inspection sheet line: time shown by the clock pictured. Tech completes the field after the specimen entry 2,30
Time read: 5,37
